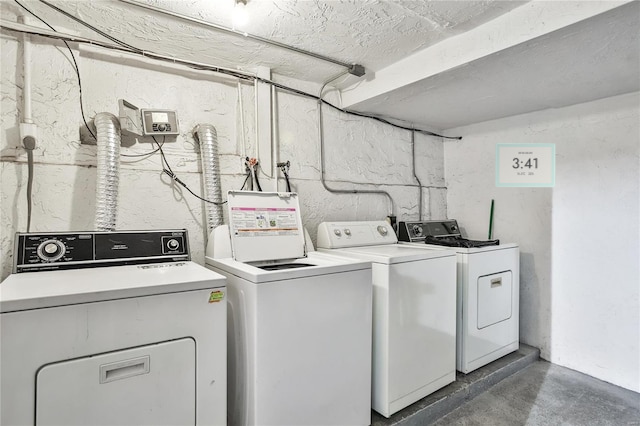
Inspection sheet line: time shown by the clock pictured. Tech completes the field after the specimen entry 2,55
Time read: 3,41
